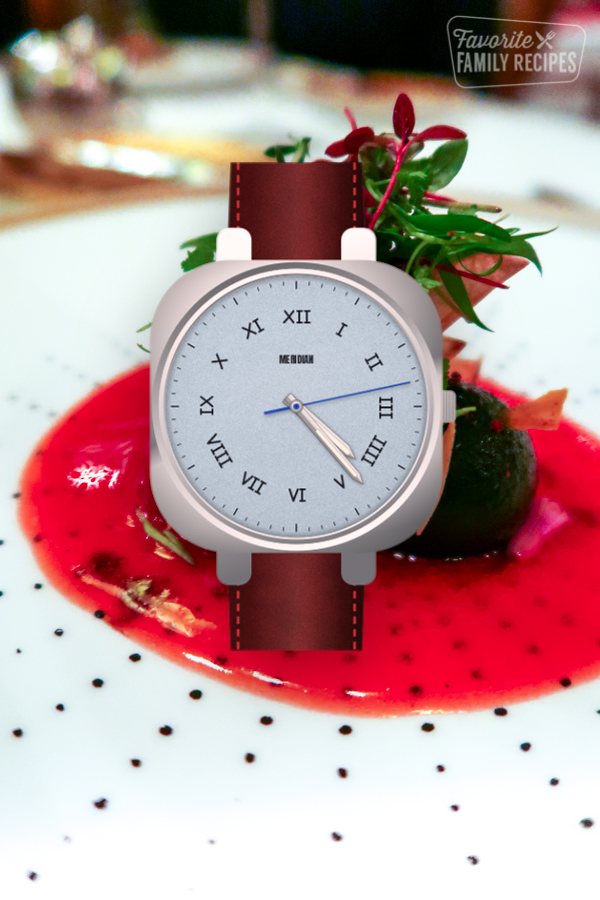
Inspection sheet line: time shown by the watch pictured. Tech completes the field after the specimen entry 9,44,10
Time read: 4,23,13
